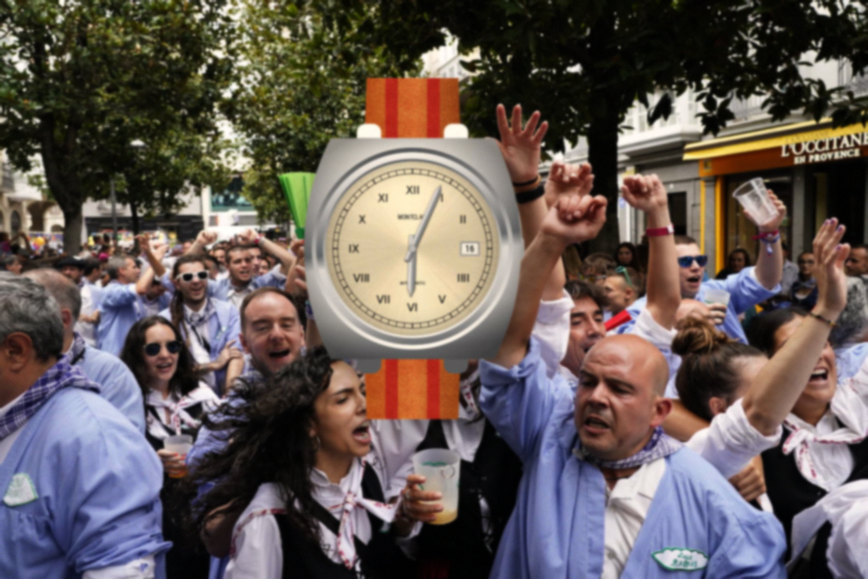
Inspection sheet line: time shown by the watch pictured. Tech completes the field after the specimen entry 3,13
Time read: 6,04
